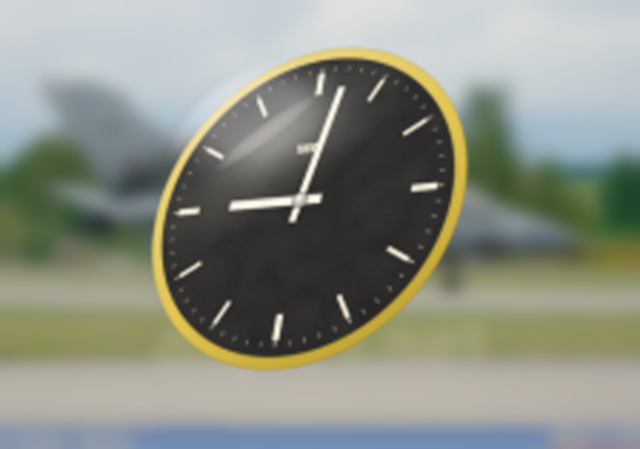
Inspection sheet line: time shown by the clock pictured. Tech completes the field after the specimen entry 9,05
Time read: 9,02
